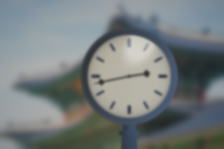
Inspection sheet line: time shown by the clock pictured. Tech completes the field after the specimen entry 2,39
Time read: 2,43
